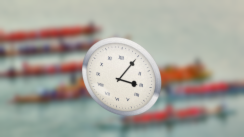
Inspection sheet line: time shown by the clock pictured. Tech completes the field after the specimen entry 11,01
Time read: 3,05
